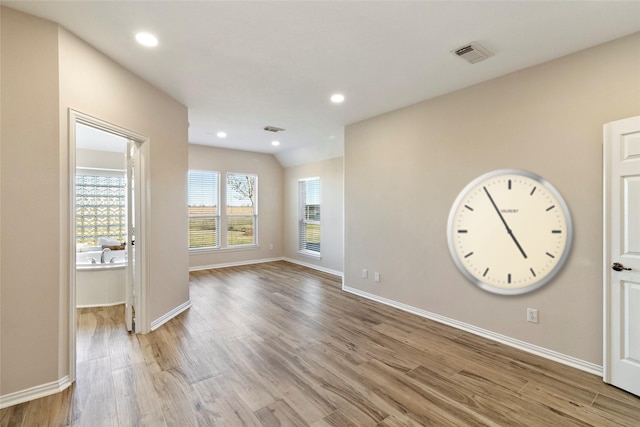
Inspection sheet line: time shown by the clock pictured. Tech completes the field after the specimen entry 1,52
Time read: 4,55
